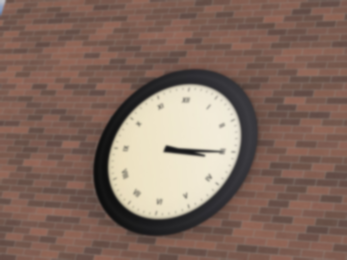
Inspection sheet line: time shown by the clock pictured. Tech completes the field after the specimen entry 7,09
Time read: 3,15
